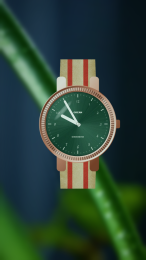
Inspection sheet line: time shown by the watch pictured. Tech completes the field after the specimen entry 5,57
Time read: 9,55
